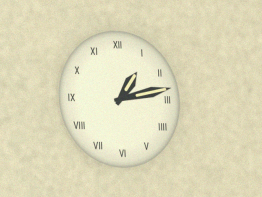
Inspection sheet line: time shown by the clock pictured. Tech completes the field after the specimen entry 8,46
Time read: 1,13
